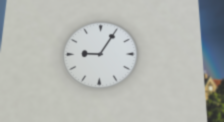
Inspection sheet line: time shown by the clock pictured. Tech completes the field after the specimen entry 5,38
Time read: 9,05
